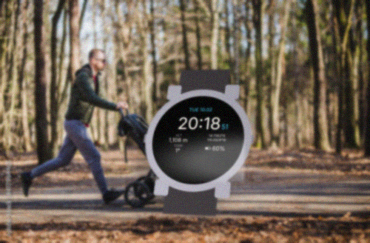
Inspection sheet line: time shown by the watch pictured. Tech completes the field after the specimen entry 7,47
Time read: 20,18
